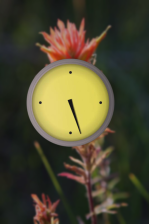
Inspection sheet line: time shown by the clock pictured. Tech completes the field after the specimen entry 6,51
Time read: 5,27
